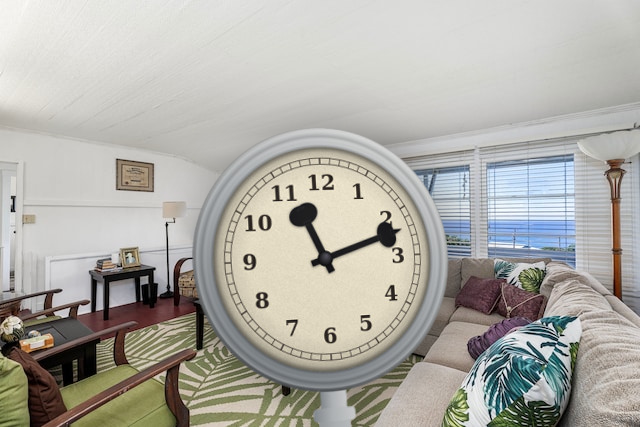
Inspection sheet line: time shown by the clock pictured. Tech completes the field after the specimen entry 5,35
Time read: 11,12
